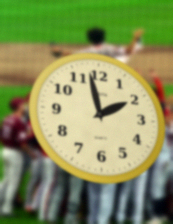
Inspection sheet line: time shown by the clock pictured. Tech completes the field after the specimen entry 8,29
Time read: 1,58
